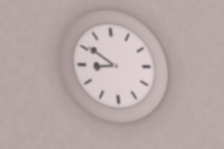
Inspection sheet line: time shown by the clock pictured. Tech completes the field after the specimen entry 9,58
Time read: 8,51
